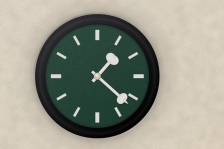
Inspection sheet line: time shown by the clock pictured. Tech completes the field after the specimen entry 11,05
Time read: 1,22
